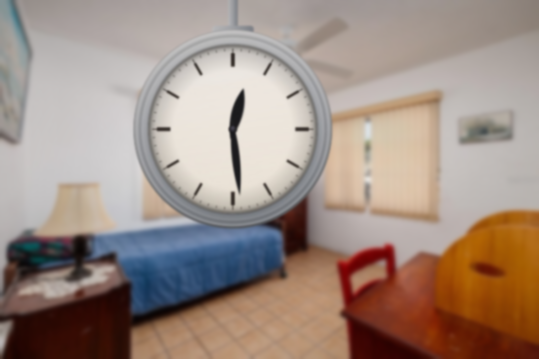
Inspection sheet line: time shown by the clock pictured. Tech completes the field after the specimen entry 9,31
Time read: 12,29
